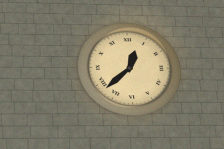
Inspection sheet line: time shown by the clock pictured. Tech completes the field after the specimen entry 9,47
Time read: 12,38
